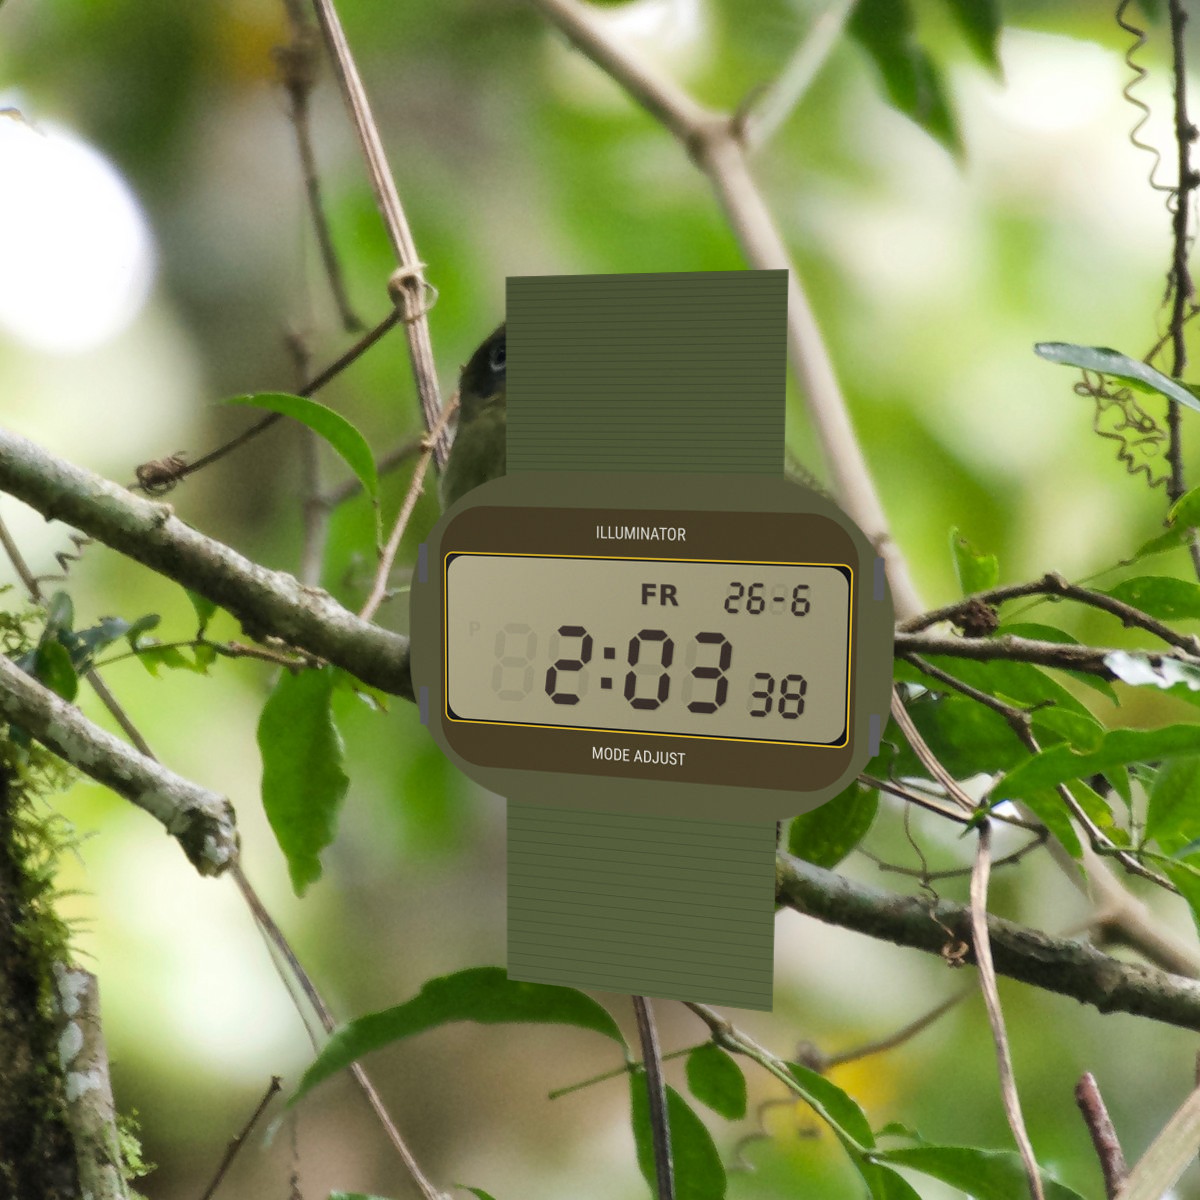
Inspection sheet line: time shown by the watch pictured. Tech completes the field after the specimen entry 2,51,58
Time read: 2,03,38
